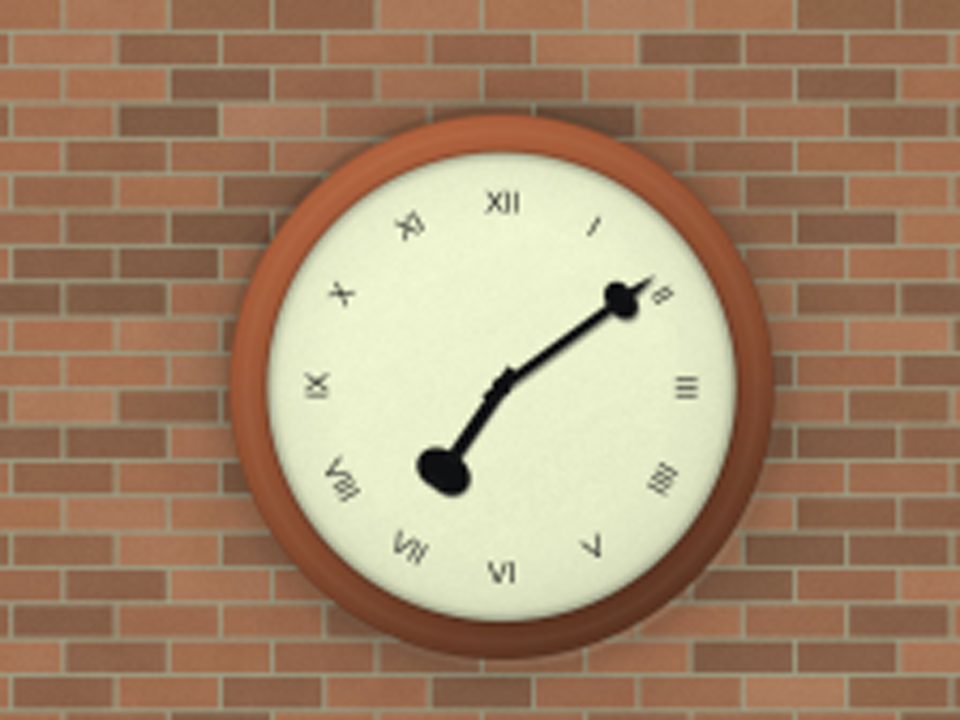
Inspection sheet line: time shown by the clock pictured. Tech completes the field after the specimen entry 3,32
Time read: 7,09
